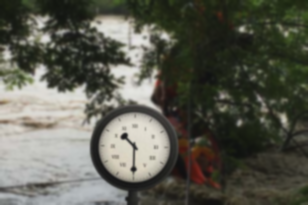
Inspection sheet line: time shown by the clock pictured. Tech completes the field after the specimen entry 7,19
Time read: 10,30
